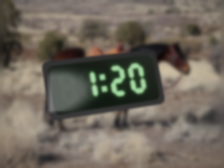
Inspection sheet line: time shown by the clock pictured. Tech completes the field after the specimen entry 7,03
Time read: 1,20
